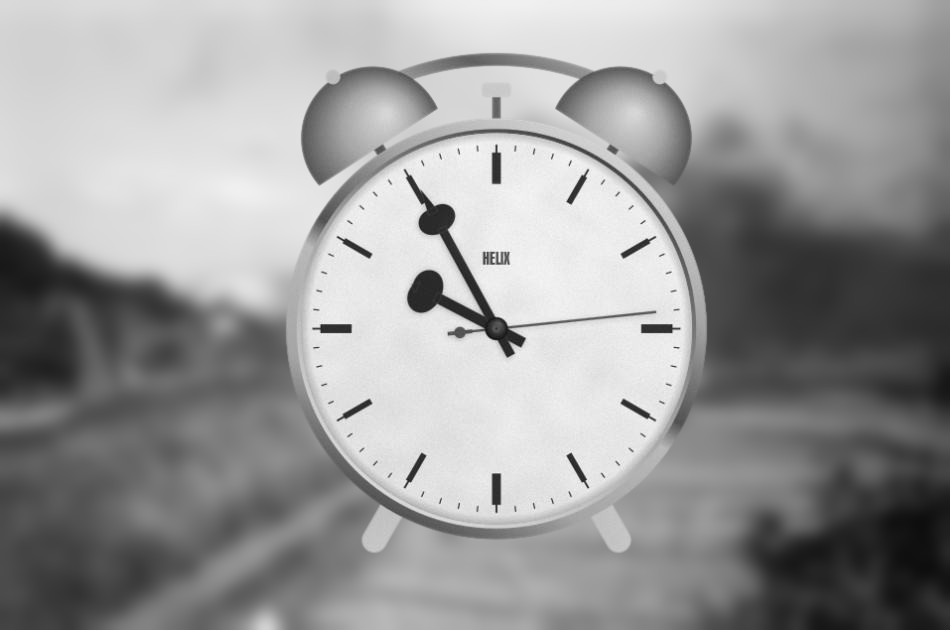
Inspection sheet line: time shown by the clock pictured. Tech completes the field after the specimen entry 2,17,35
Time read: 9,55,14
